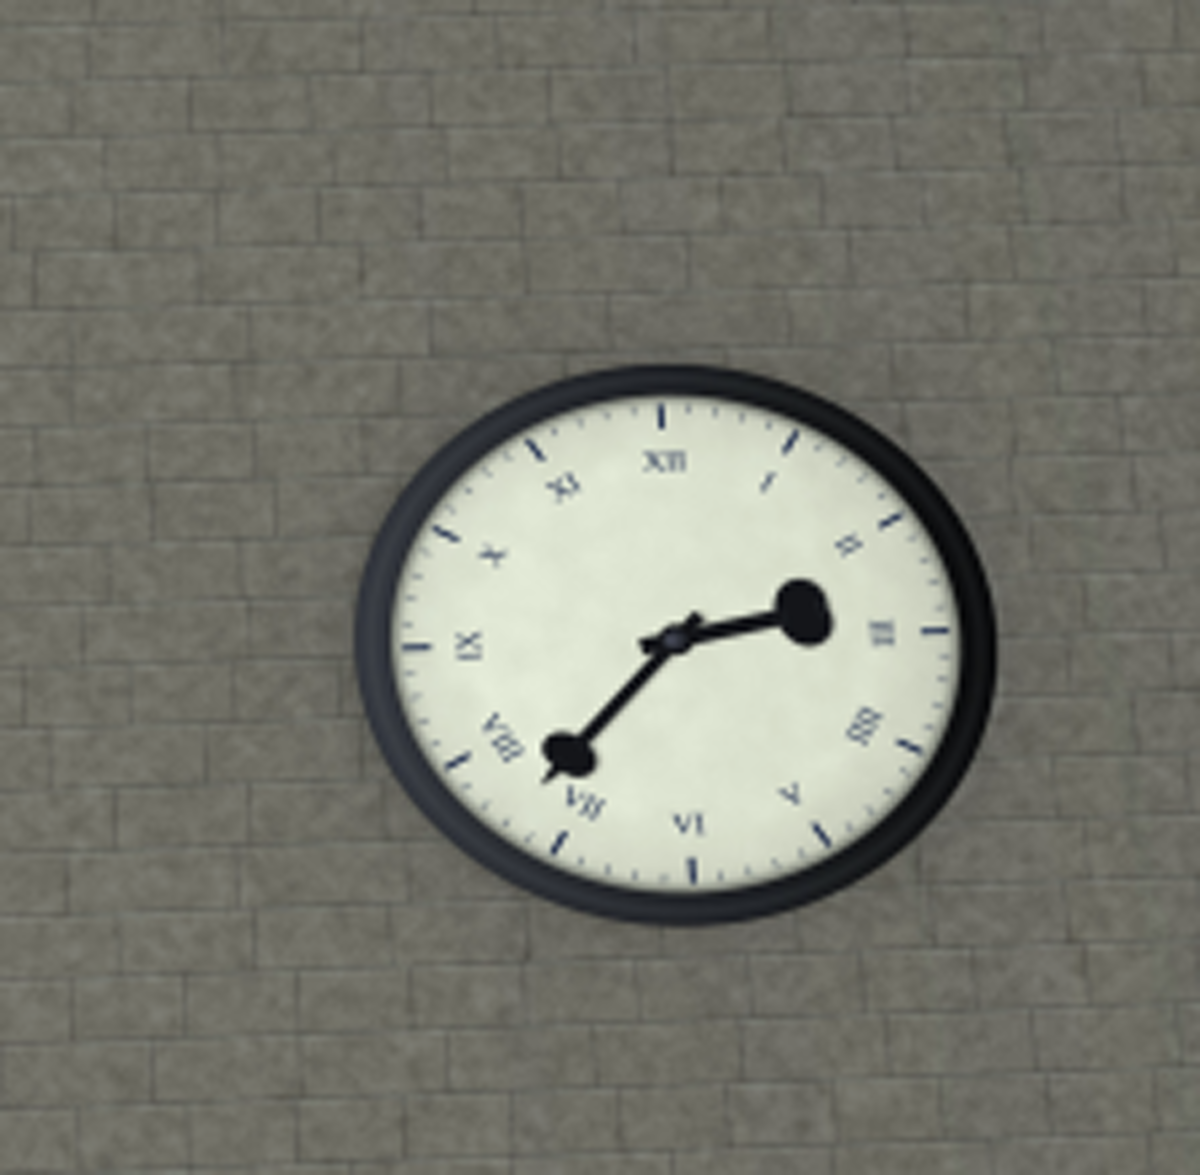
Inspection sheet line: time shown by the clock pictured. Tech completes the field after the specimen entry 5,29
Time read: 2,37
